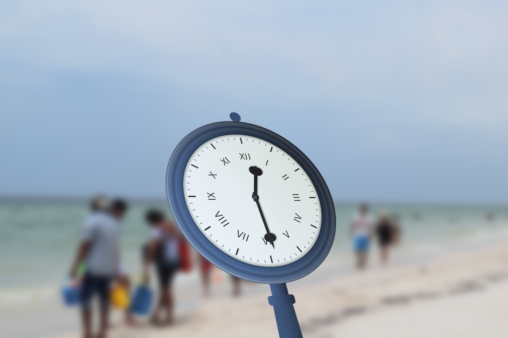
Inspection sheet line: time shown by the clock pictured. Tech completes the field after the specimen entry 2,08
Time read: 12,29
